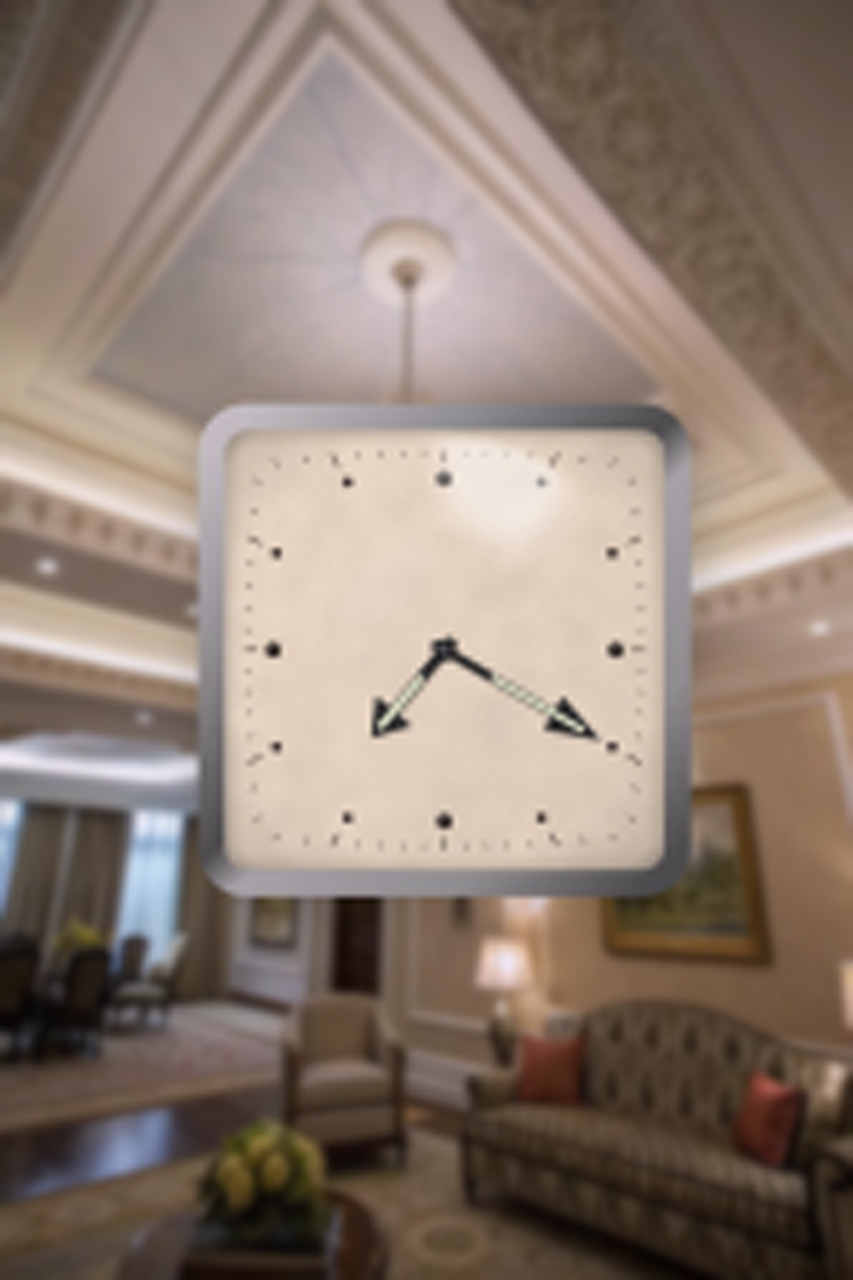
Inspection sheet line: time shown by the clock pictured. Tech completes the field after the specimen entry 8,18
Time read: 7,20
